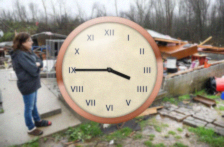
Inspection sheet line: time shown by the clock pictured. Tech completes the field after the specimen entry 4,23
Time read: 3,45
